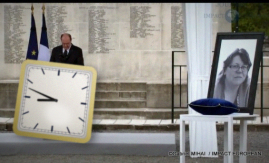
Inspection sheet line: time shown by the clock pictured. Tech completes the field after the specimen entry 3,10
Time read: 8,48
